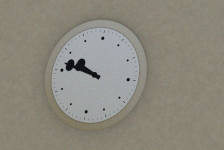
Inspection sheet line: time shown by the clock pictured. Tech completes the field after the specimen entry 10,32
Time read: 9,47
